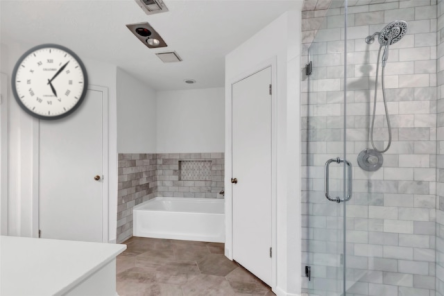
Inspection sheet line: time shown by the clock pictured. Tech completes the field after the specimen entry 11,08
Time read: 5,07
